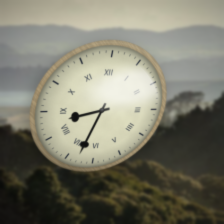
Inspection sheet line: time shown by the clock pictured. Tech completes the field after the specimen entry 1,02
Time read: 8,33
